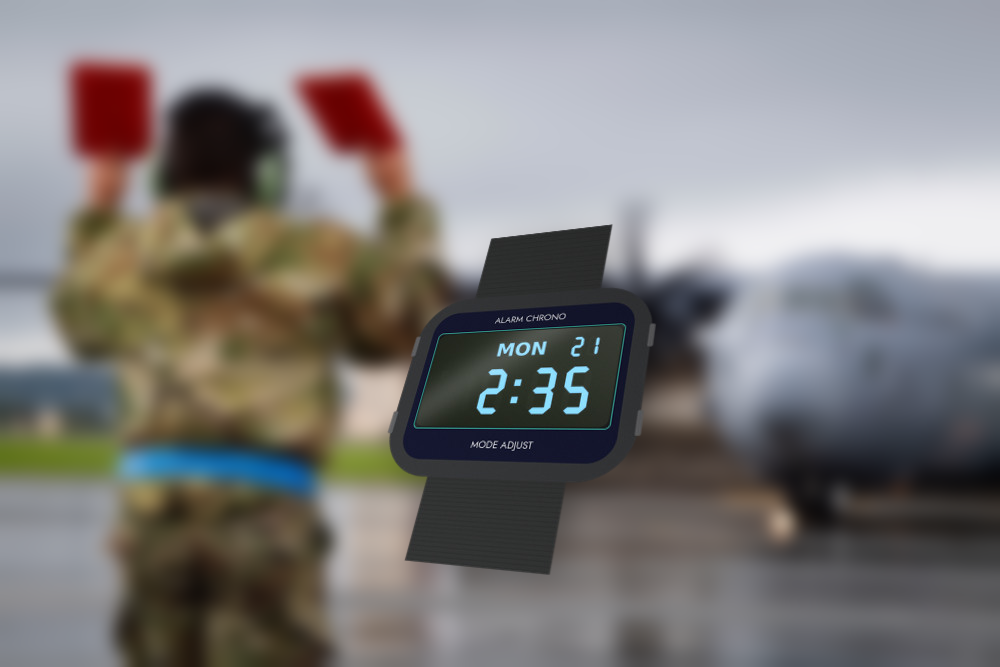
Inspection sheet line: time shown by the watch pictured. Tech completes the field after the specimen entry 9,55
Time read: 2,35
